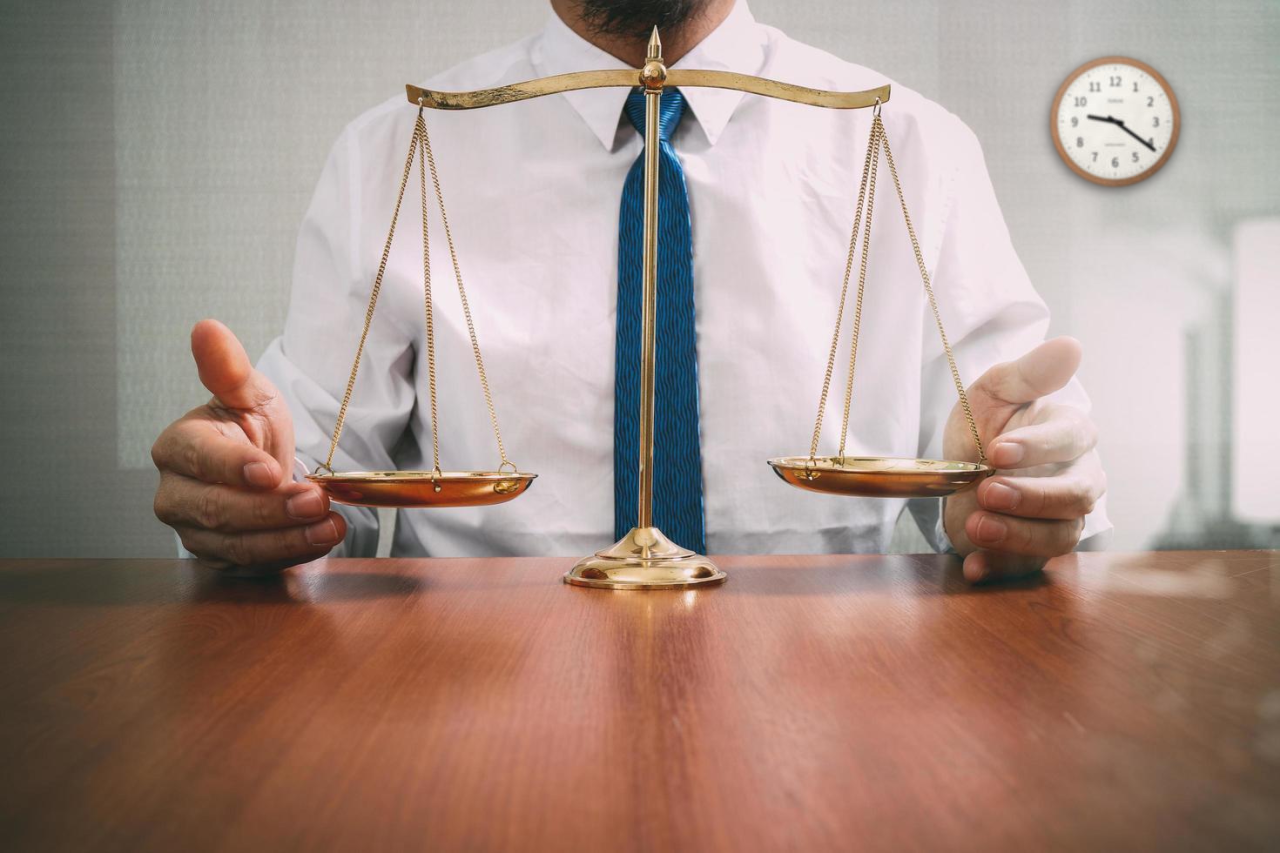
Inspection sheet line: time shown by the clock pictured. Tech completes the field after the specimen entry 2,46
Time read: 9,21
